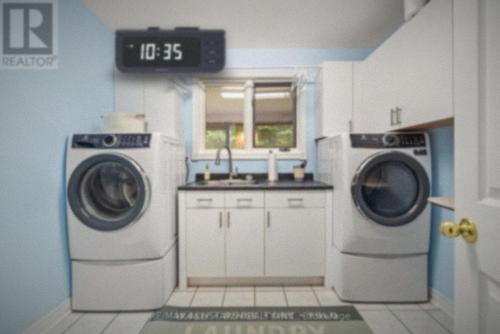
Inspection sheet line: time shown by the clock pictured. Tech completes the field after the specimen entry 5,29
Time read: 10,35
